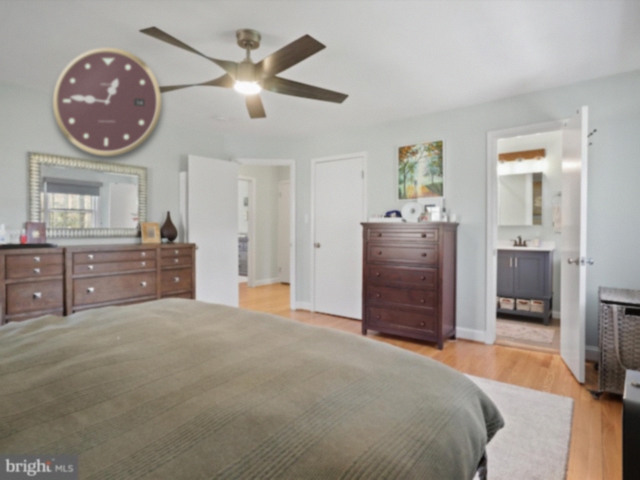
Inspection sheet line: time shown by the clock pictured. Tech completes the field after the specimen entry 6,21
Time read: 12,46
